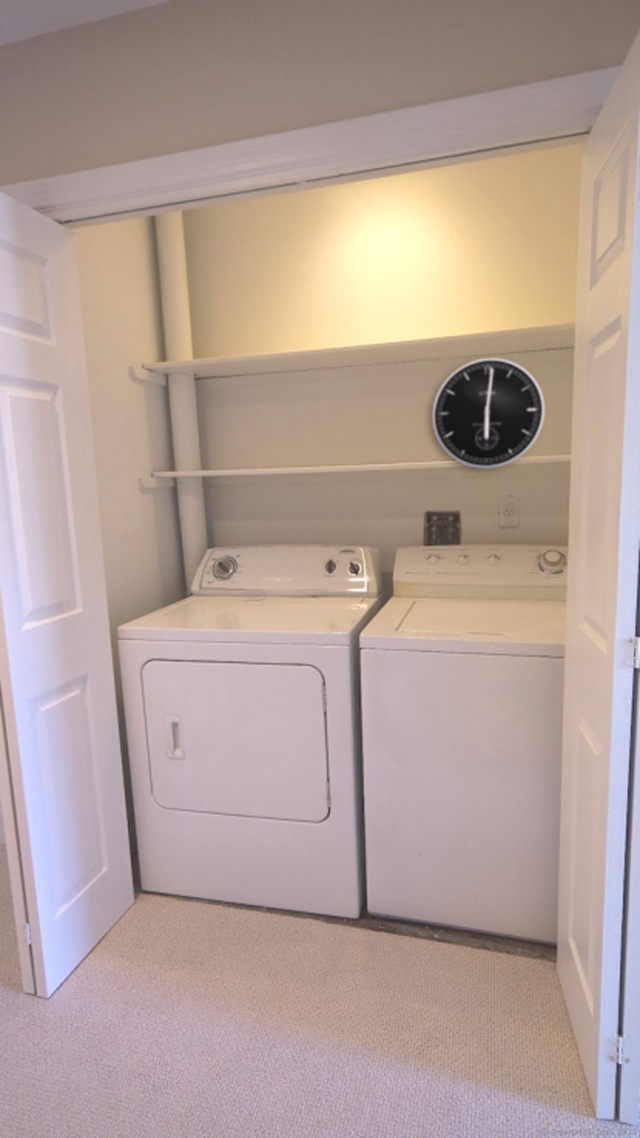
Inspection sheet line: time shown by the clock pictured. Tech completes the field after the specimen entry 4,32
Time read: 6,01
